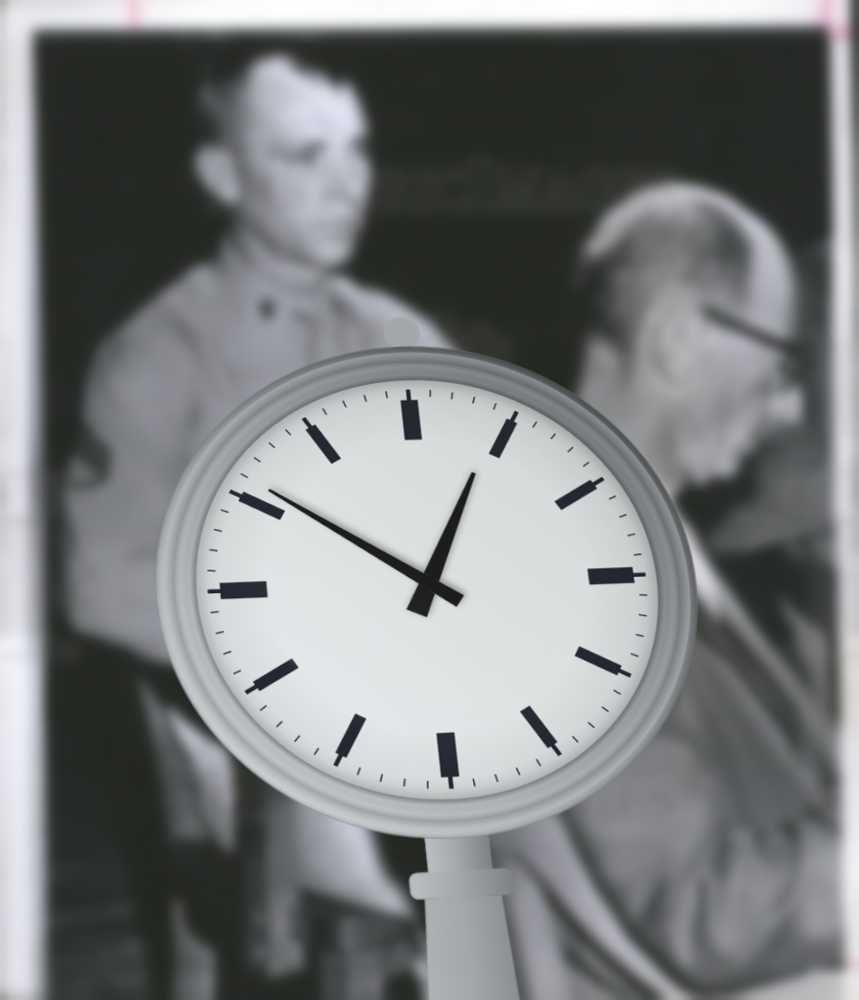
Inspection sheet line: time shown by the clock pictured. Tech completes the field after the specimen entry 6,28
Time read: 12,51
